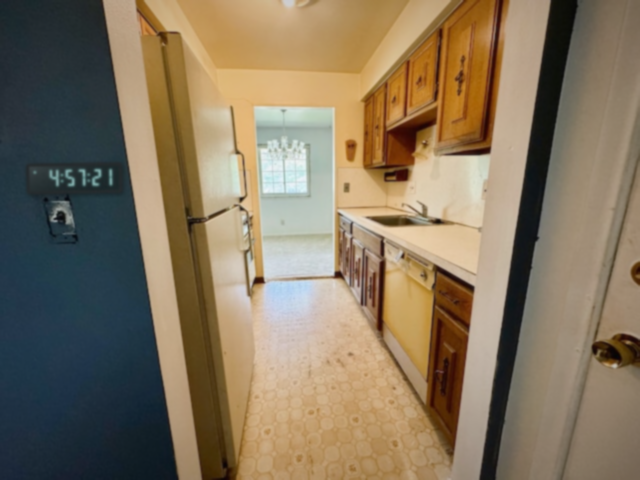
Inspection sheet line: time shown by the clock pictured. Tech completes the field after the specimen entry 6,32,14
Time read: 4,57,21
